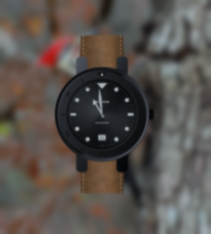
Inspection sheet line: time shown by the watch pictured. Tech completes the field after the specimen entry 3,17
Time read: 10,59
